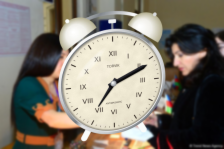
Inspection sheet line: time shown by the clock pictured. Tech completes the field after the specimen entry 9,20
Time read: 7,11
